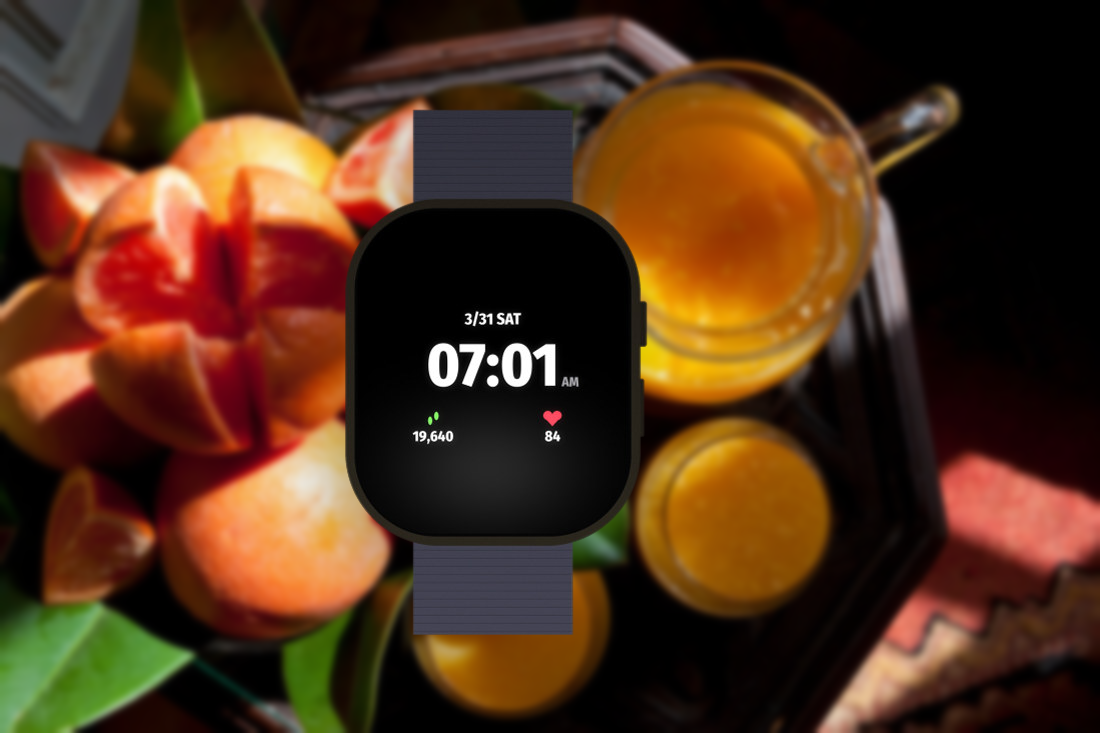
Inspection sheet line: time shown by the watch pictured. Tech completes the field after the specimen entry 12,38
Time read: 7,01
